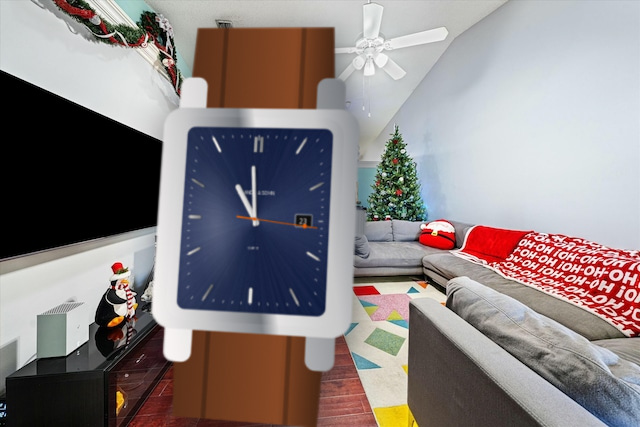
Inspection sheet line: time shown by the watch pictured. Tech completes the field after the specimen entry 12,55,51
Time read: 10,59,16
